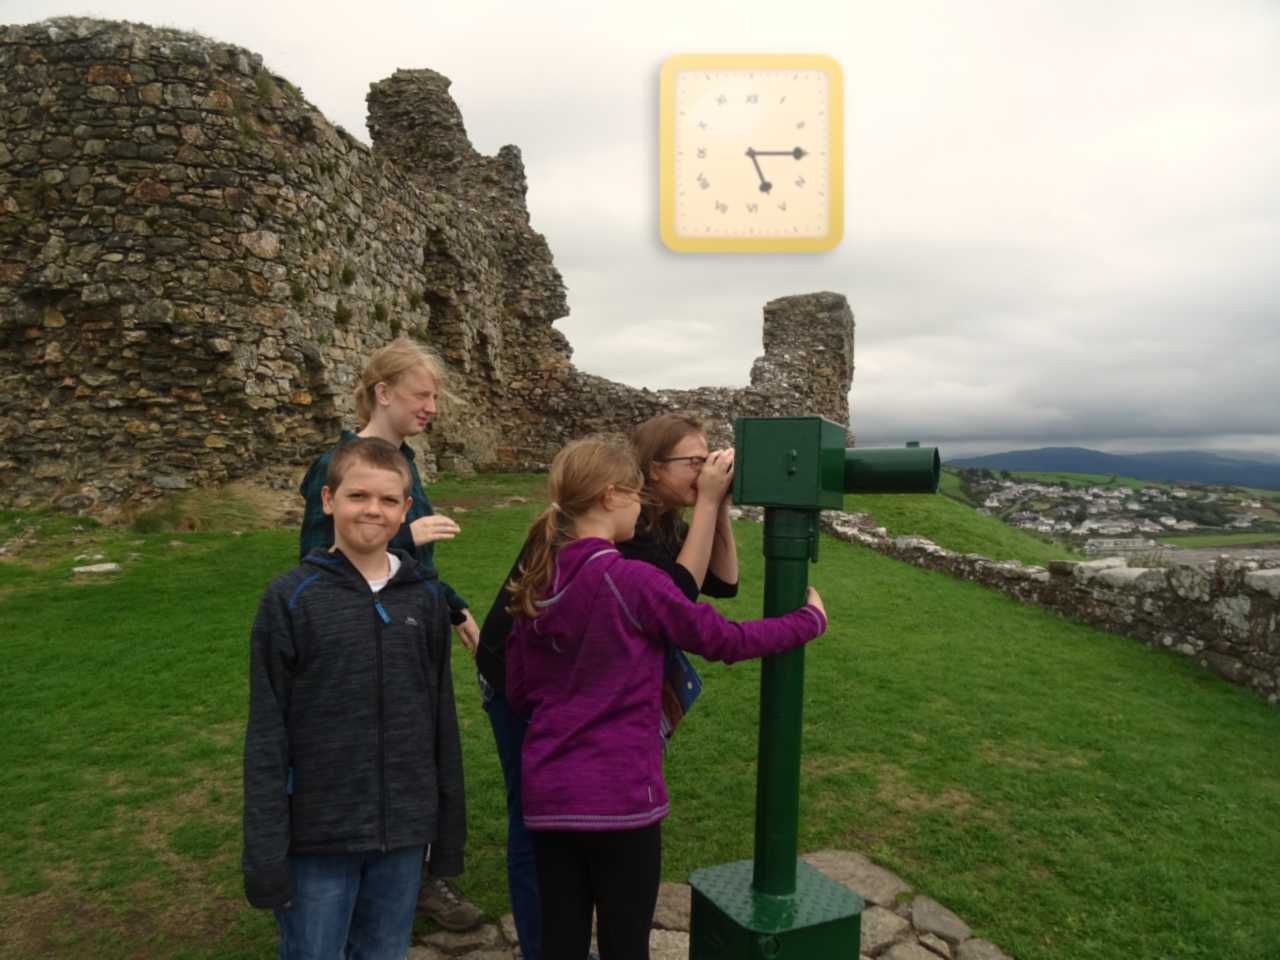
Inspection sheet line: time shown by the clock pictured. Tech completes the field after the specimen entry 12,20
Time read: 5,15
